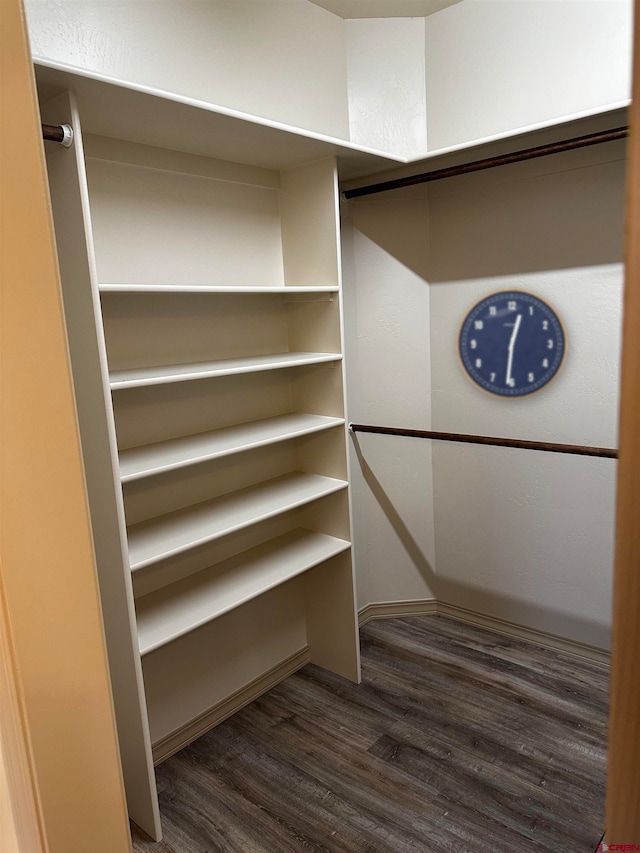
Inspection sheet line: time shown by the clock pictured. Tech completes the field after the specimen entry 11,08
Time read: 12,31
